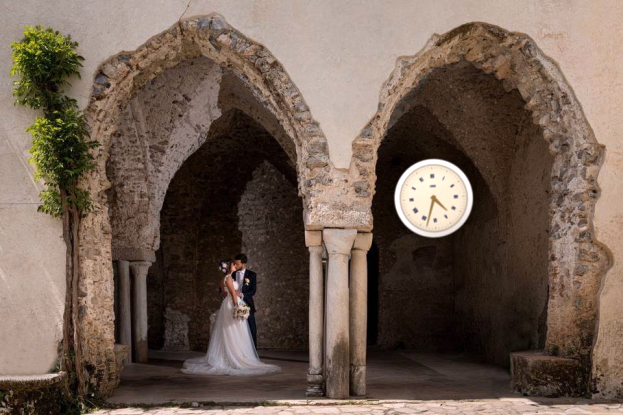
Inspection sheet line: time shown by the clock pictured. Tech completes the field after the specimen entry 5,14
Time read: 4,33
